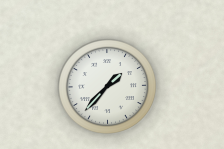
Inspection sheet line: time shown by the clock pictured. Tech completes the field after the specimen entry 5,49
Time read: 1,37
